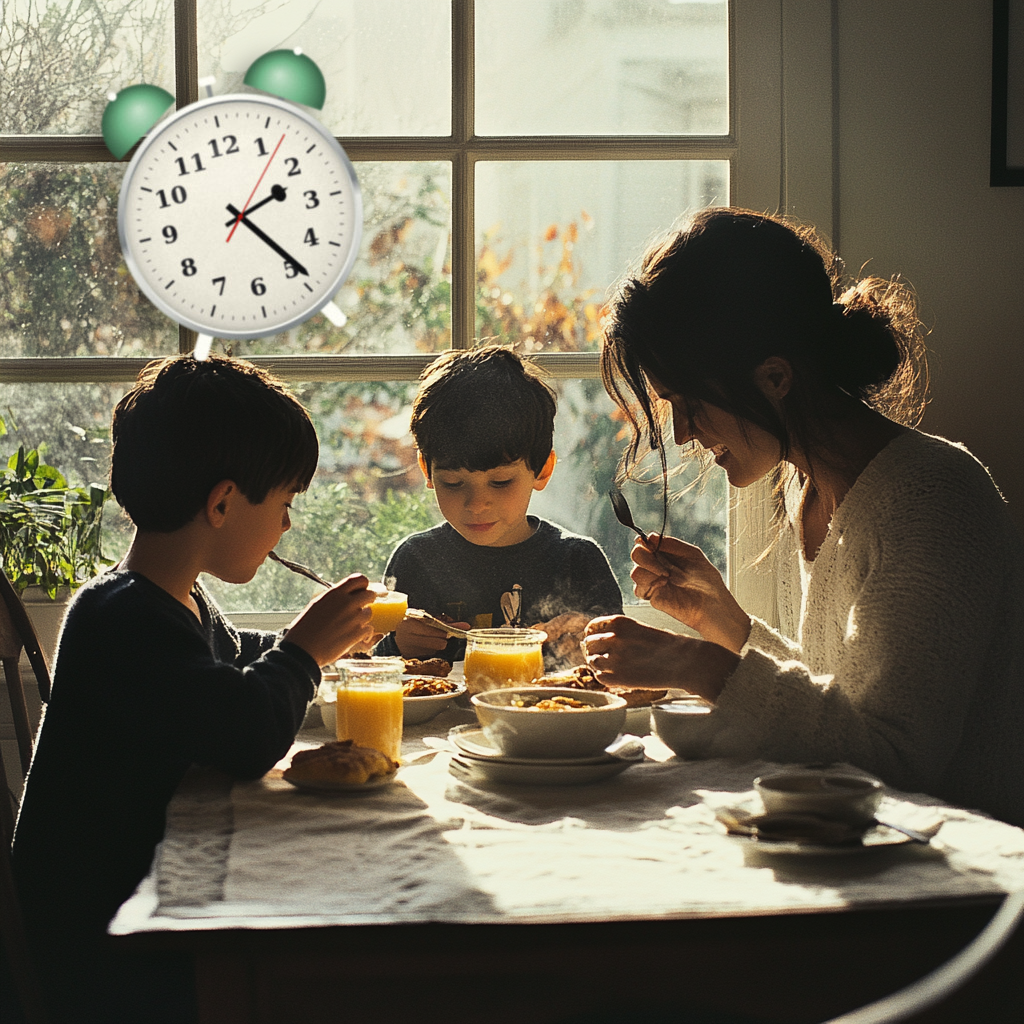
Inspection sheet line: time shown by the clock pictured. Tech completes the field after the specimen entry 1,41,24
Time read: 2,24,07
